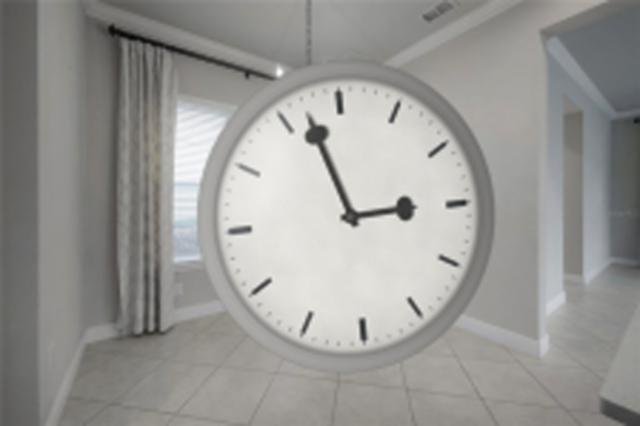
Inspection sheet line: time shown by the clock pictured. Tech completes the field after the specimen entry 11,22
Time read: 2,57
